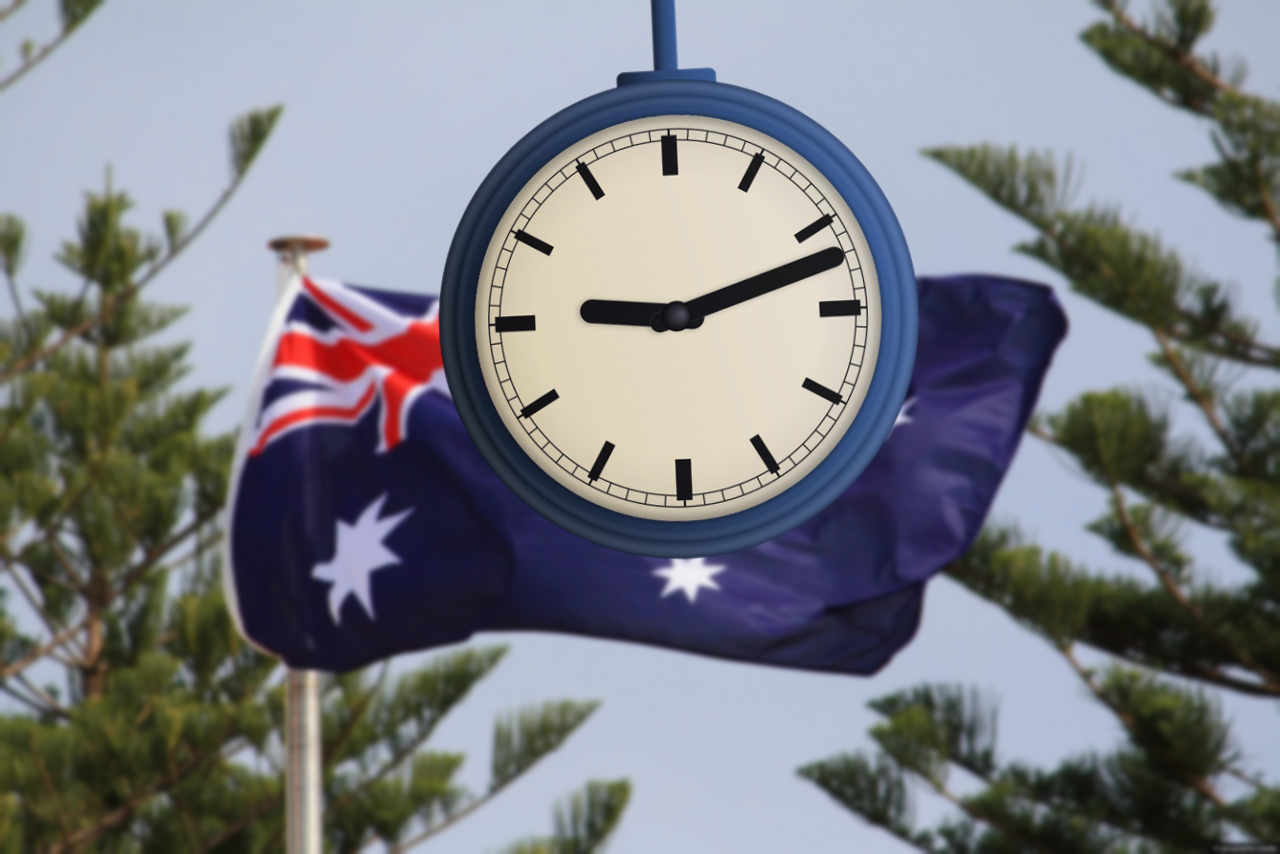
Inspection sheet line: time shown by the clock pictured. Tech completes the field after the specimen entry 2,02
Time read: 9,12
